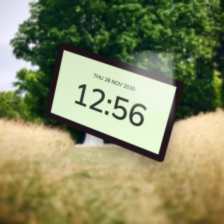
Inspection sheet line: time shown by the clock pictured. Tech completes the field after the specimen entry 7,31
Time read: 12,56
